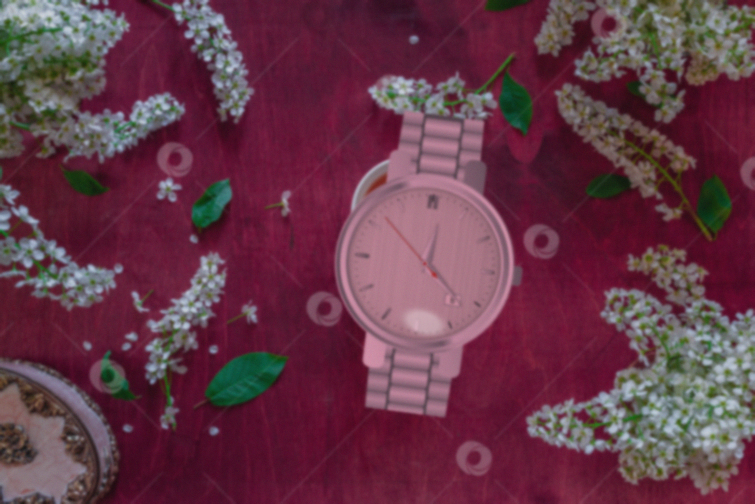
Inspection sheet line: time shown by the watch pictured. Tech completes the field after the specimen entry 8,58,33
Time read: 12,21,52
